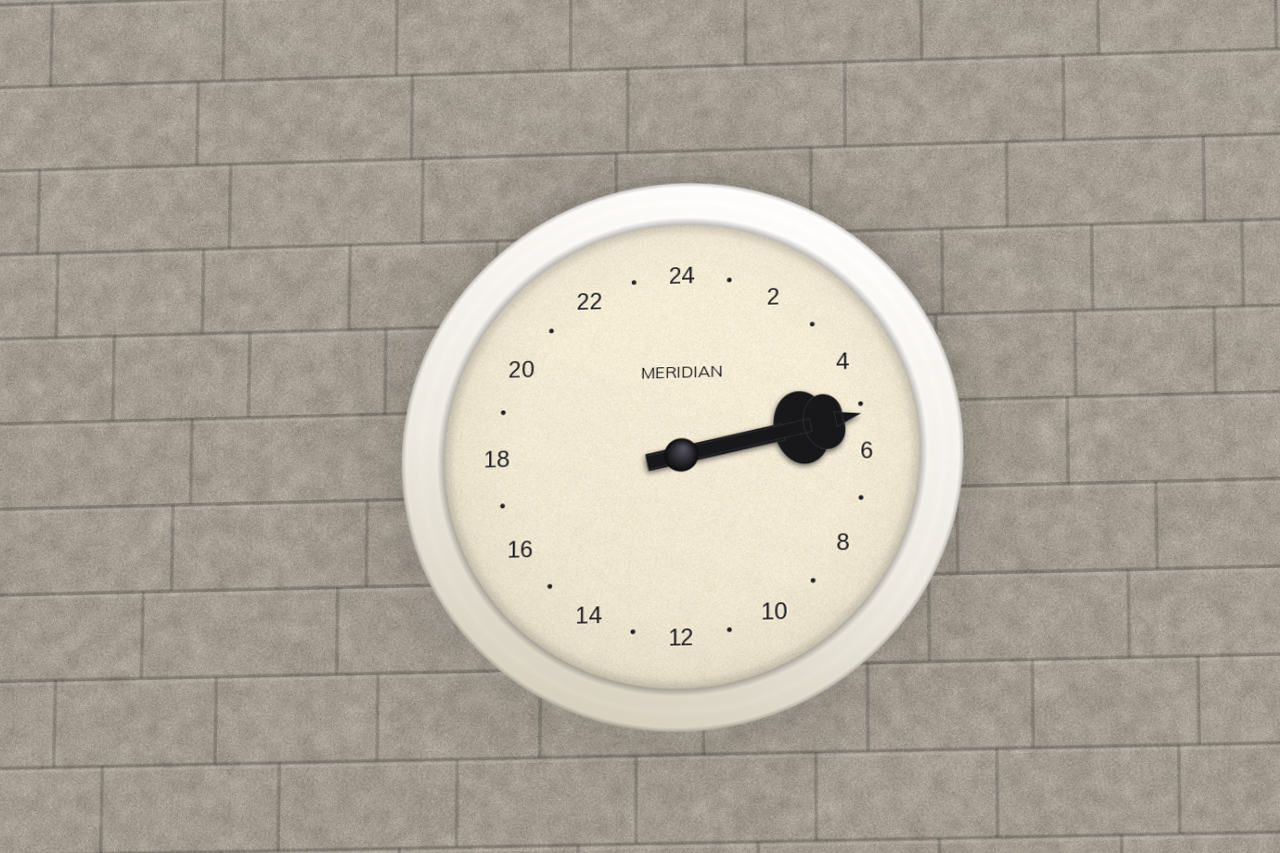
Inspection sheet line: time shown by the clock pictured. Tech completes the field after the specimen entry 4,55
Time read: 5,13
